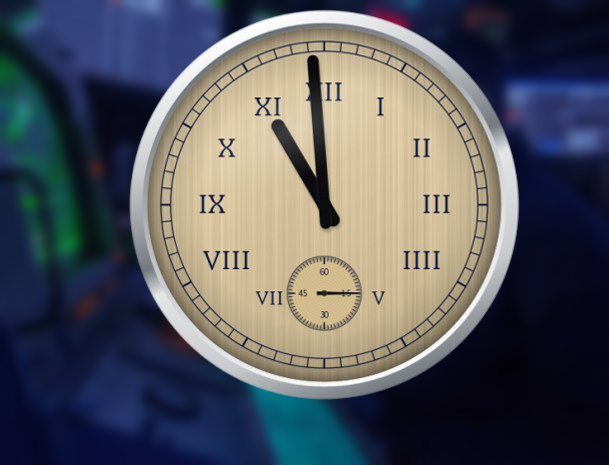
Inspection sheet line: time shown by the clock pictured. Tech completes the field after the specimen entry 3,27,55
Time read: 10,59,15
